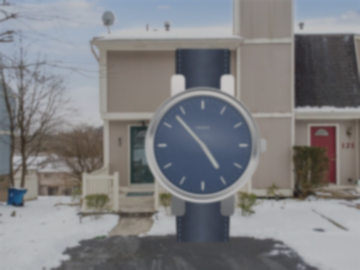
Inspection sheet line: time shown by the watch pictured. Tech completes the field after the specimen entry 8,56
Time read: 4,53
